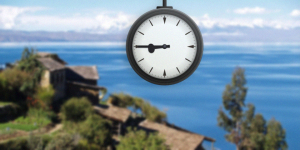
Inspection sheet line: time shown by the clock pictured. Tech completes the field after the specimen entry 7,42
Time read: 8,45
